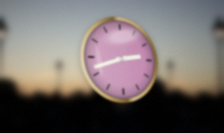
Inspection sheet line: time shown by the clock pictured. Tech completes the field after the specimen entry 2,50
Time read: 2,42
